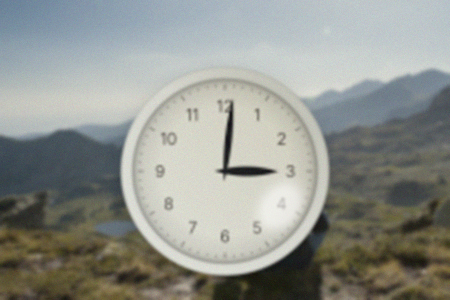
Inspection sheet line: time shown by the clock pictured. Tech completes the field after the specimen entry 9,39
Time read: 3,01
